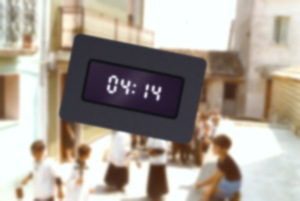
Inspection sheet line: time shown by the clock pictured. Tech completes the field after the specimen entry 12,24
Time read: 4,14
